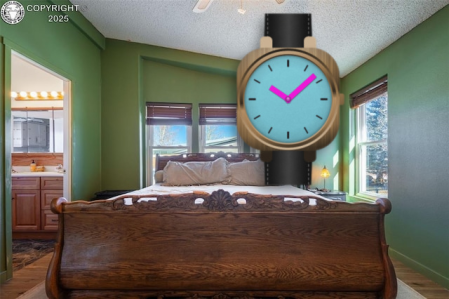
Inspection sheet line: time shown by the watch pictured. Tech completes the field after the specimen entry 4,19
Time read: 10,08
